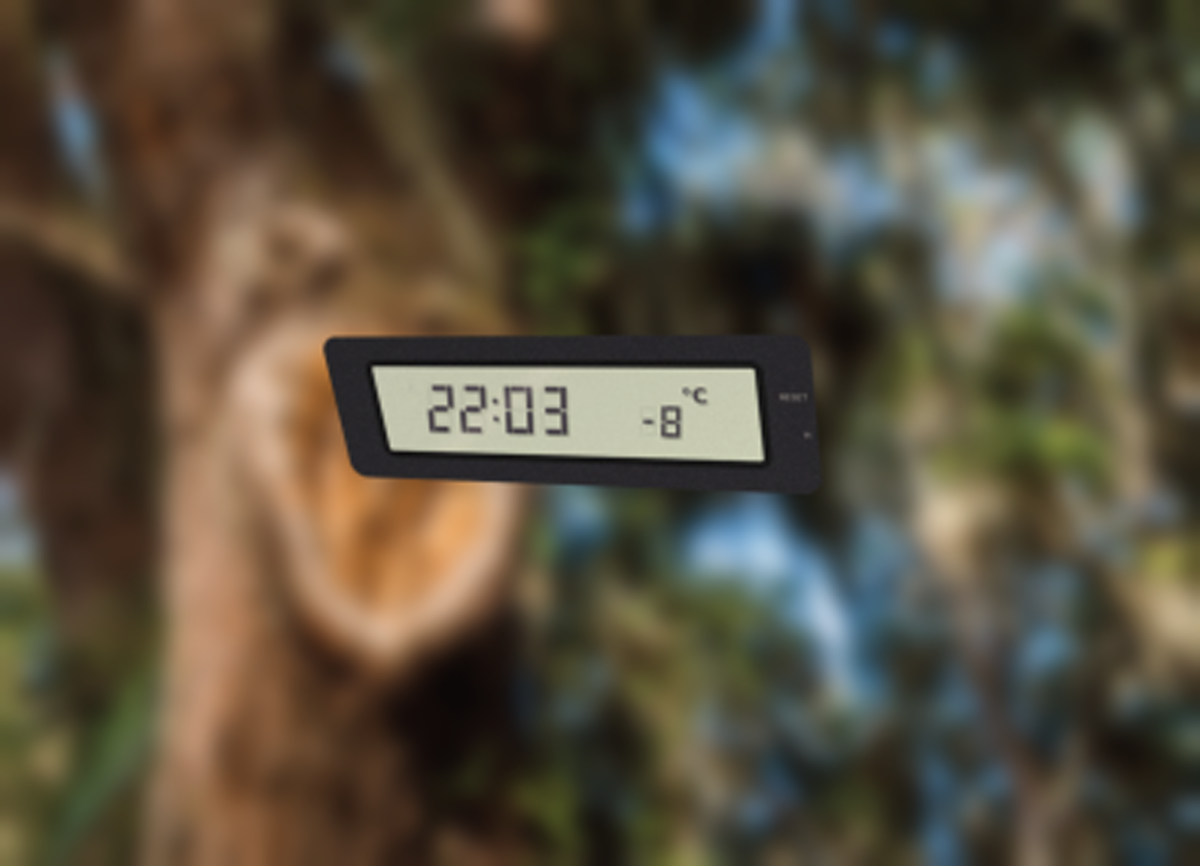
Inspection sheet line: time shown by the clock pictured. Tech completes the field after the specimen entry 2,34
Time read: 22,03
